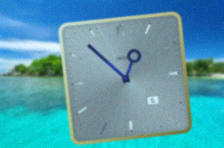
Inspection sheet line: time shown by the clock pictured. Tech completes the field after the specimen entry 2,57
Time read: 12,53
